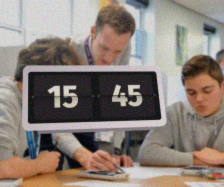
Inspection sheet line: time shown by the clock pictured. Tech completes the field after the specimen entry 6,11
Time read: 15,45
